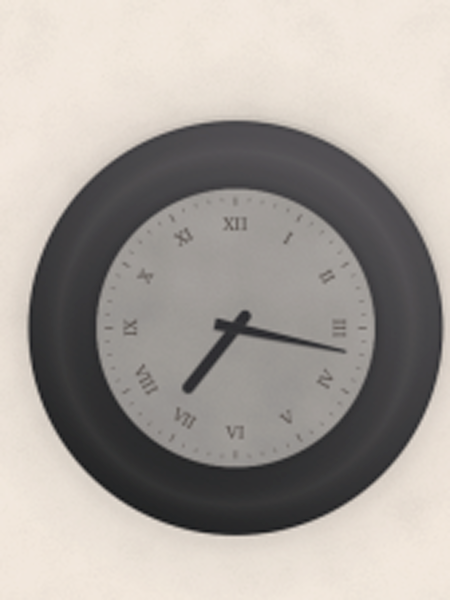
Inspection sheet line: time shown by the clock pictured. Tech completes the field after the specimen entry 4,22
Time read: 7,17
